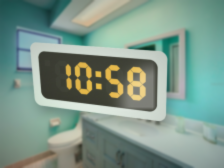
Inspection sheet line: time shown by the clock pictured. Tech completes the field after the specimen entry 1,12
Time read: 10,58
